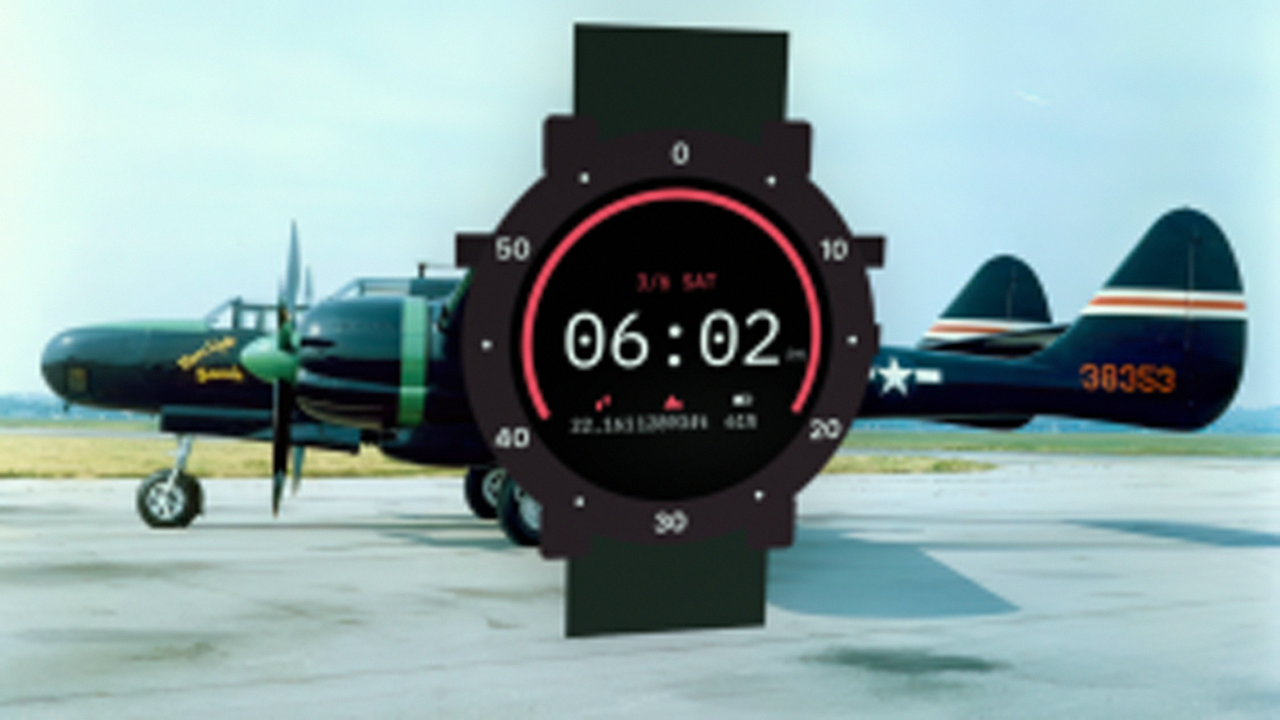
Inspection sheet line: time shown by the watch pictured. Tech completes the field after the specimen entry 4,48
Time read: 6,02
